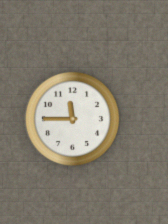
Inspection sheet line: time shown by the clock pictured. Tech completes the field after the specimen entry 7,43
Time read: 11,45
